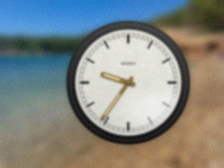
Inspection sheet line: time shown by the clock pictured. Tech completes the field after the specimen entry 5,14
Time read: 9,36
